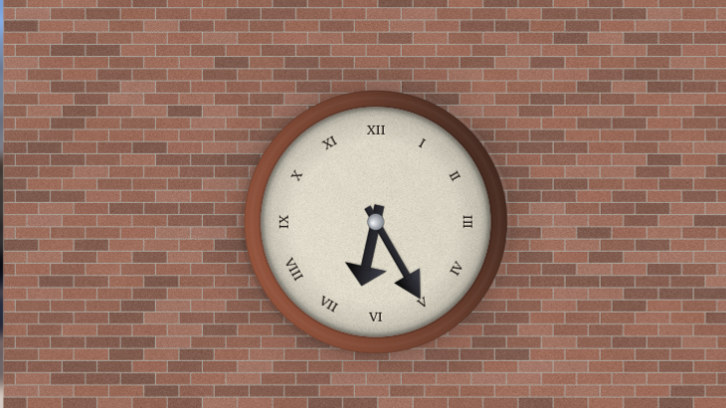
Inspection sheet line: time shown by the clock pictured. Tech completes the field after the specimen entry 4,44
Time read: 6,25
